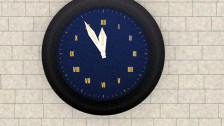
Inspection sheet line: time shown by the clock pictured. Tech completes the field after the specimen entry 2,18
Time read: 11,55
